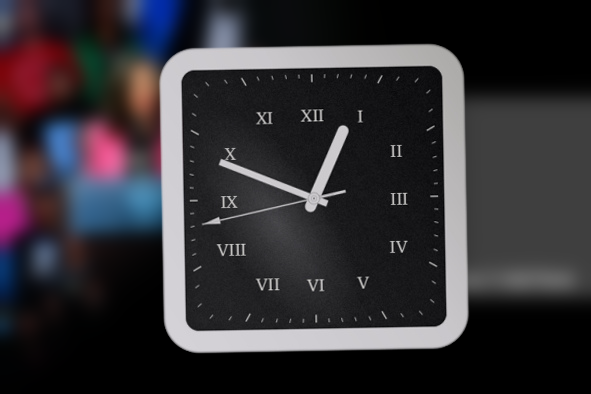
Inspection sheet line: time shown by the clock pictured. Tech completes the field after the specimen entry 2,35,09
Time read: 12,48,43
